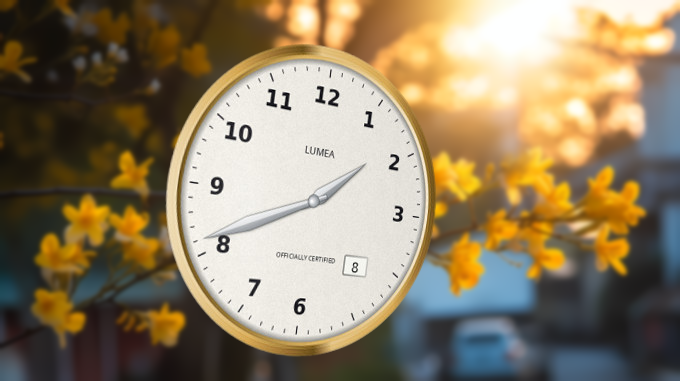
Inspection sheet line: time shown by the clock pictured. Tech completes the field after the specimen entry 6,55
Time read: 1,41
